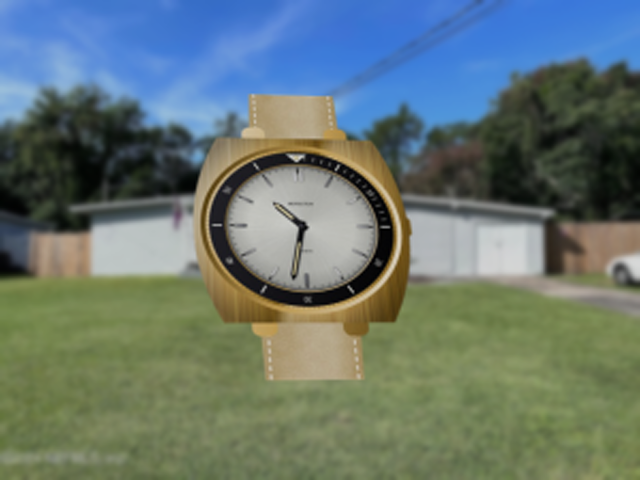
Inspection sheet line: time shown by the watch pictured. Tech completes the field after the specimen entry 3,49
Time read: 10,32
